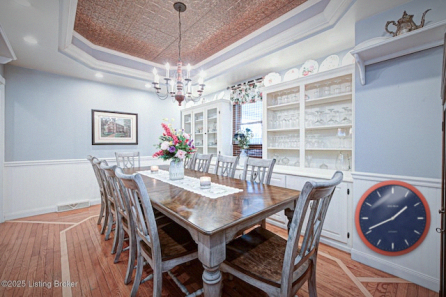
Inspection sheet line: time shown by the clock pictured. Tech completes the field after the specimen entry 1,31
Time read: 1,41
